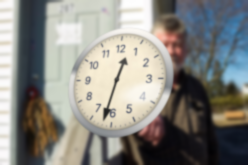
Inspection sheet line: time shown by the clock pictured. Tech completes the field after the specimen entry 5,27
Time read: 12,32
